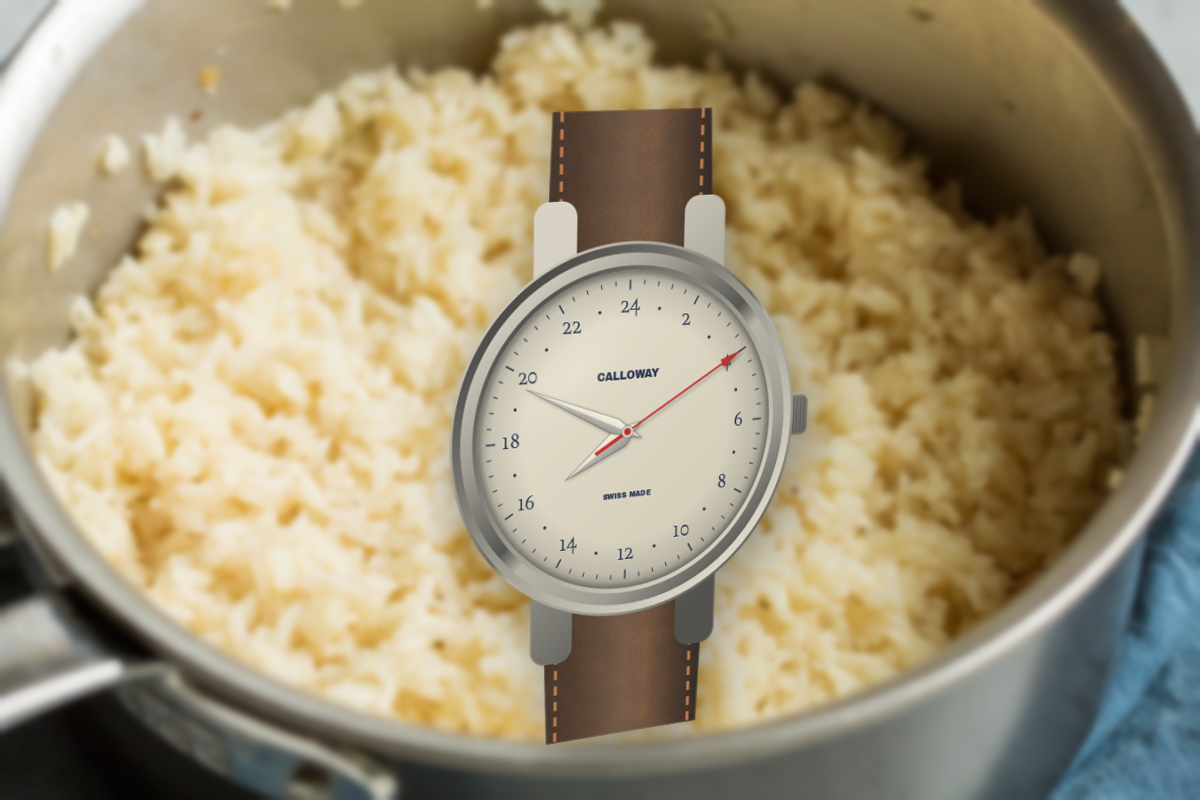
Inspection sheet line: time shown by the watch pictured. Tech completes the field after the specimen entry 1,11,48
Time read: 15,49,10
